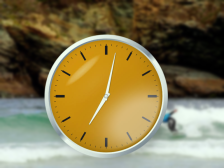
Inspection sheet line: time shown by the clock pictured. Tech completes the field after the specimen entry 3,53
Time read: 7,02
